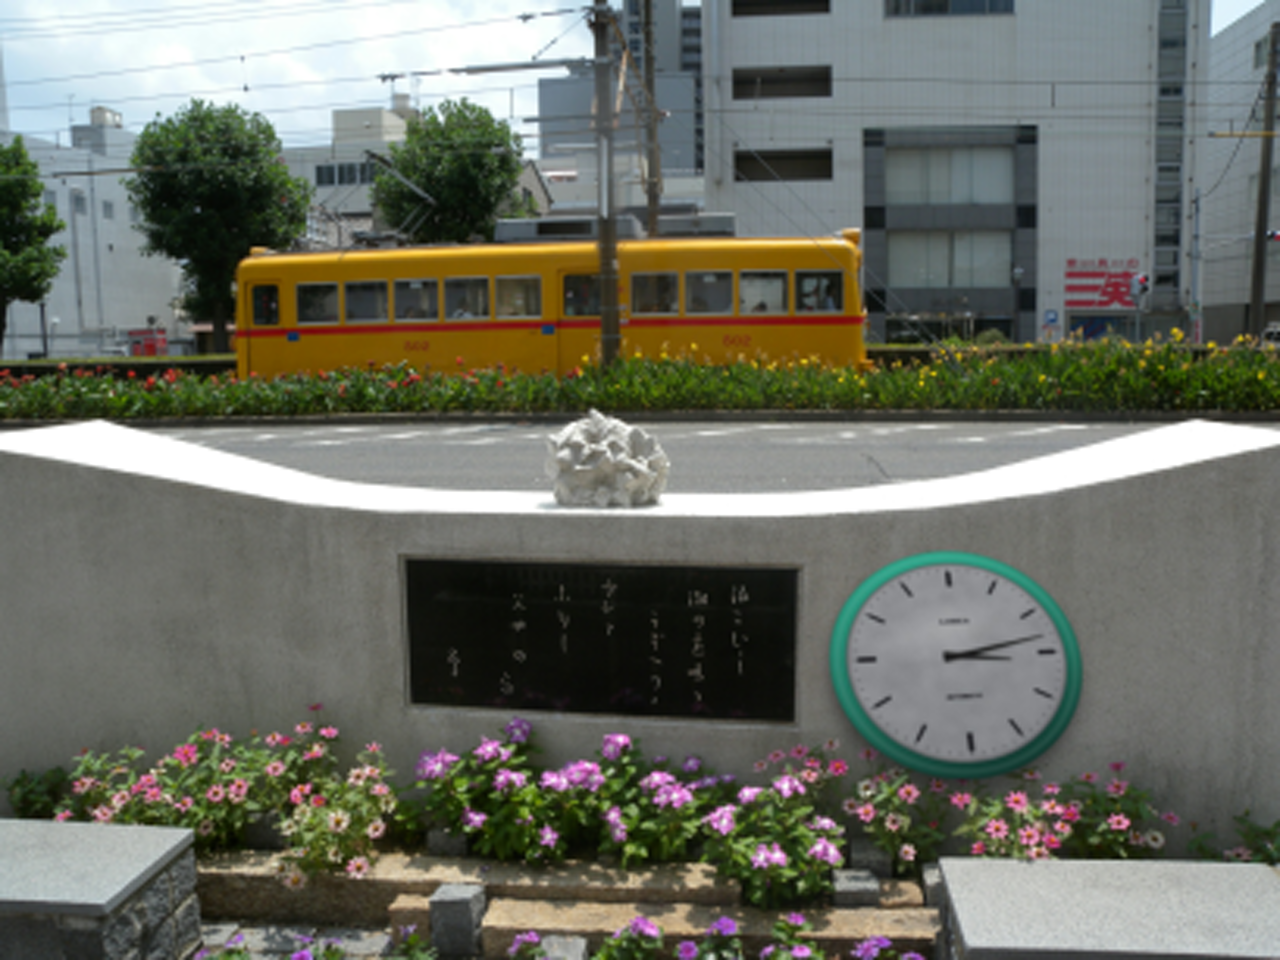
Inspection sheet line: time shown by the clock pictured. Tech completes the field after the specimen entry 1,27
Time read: 3,13
